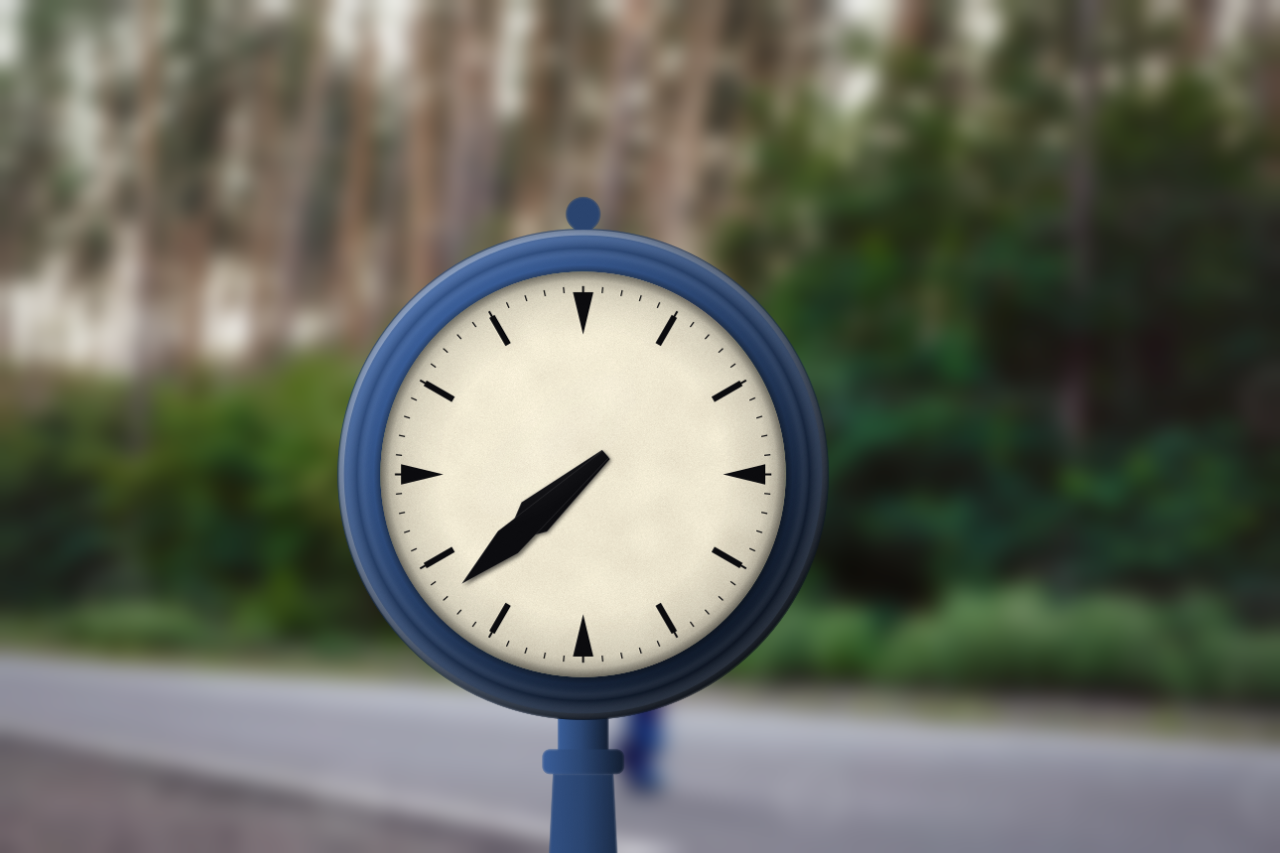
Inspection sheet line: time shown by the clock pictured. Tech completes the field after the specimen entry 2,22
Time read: 7,38
